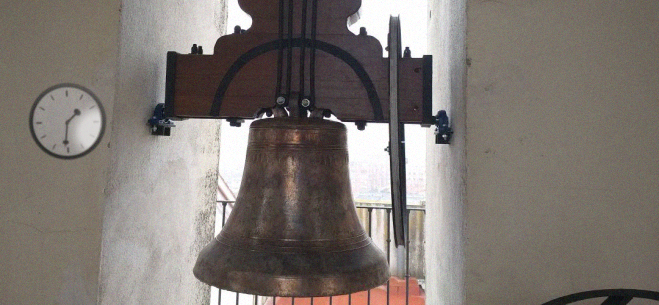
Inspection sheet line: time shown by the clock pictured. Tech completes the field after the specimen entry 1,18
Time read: 1,31
